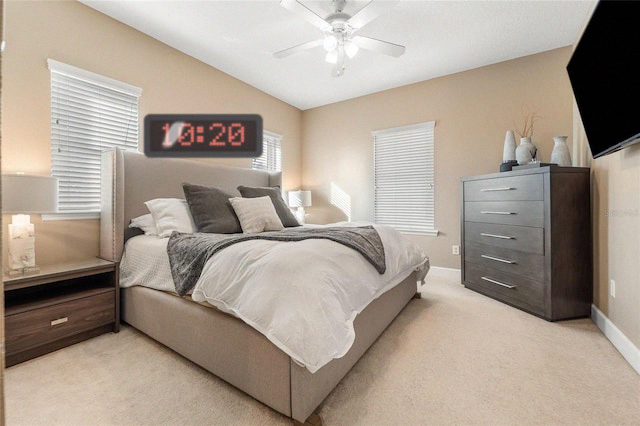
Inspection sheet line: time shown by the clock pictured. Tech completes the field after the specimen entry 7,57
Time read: 10,20
